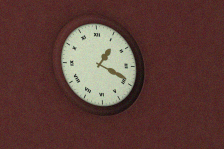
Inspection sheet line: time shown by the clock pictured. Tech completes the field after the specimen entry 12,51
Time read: 1,19
